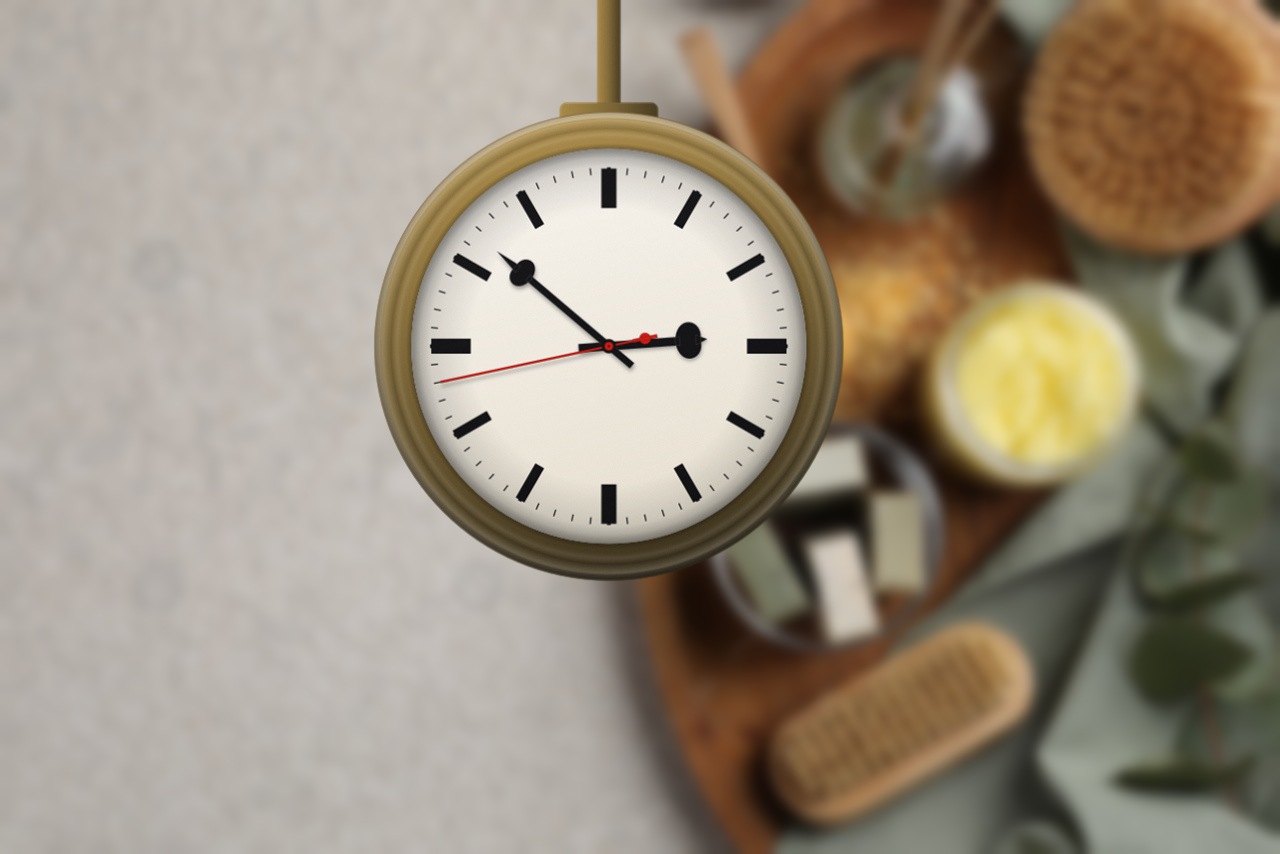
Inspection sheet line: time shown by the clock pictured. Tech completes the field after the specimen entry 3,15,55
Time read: 2,51,43
